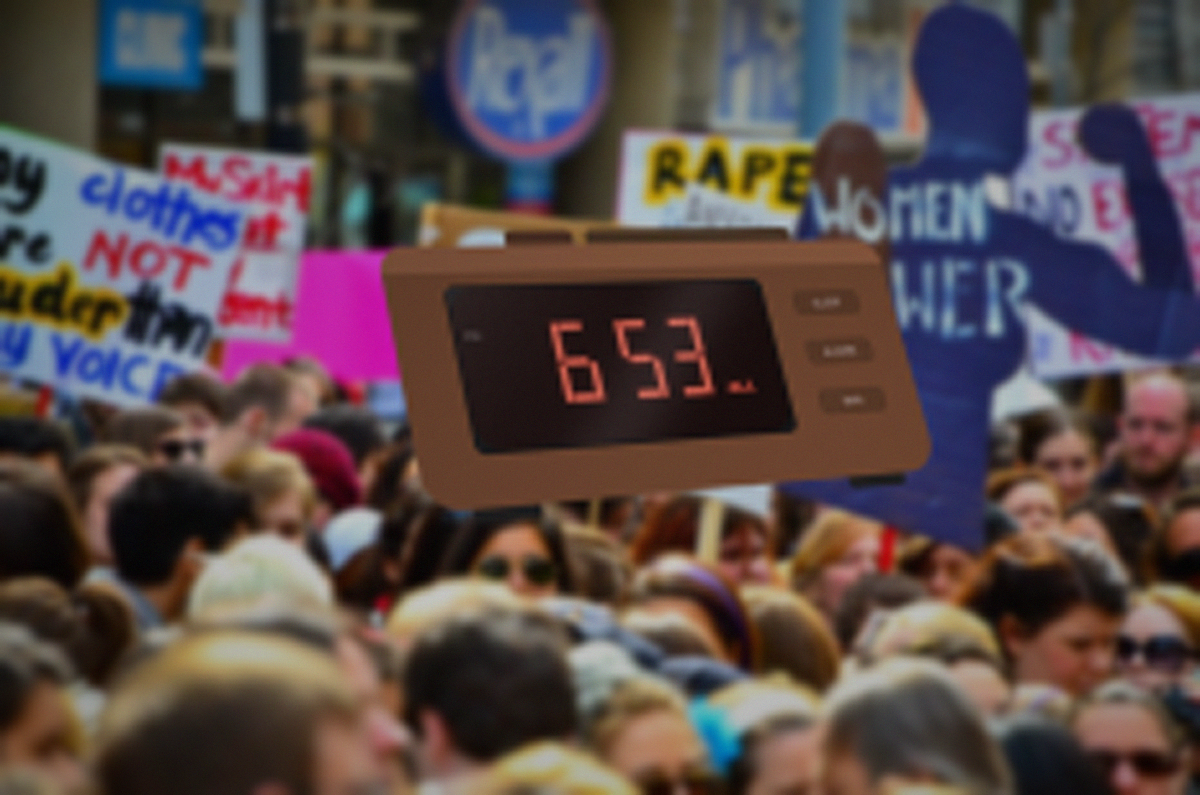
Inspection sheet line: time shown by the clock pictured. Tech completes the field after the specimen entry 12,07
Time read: 6,53
